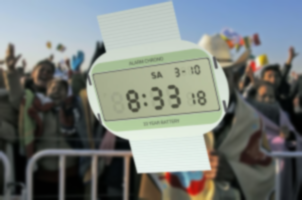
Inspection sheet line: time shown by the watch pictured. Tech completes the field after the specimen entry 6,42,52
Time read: 8,33,18
